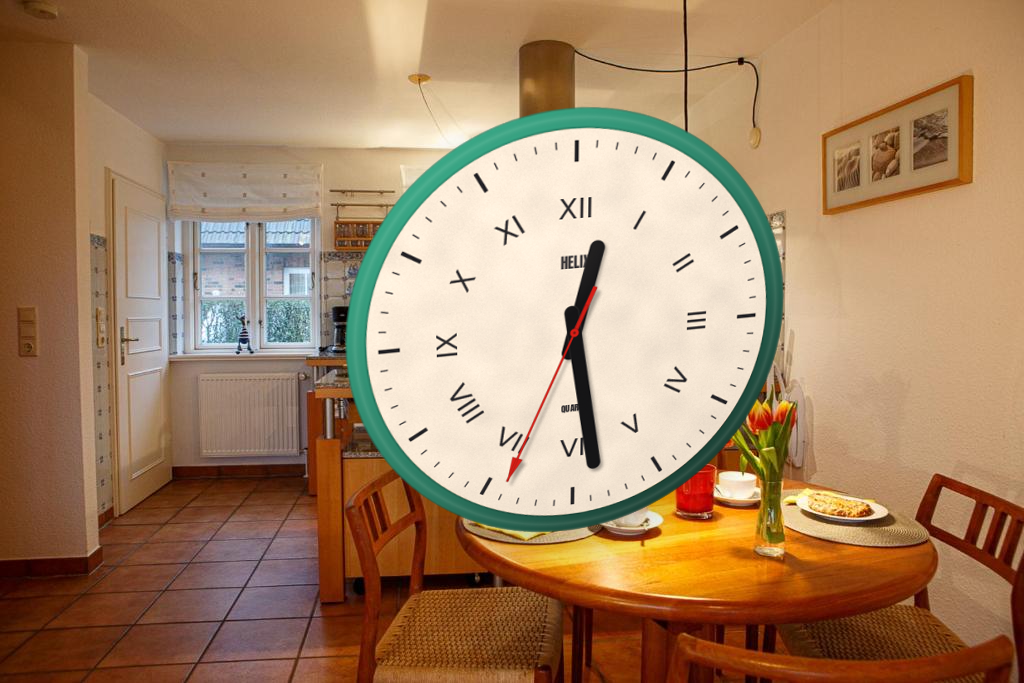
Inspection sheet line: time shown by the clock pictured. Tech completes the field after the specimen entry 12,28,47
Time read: 12,28,34
